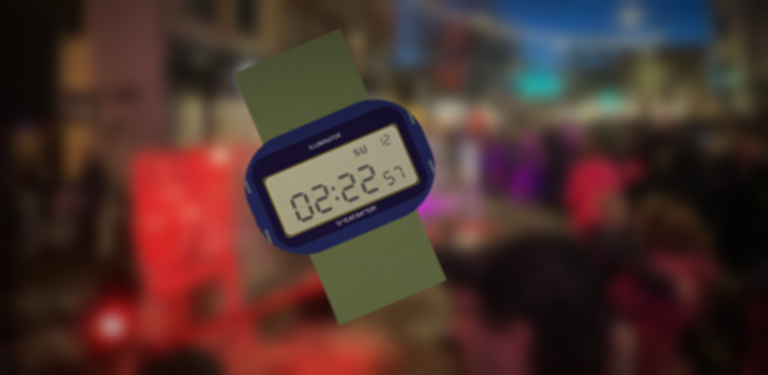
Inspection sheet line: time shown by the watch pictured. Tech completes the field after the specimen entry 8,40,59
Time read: 2,22,57
